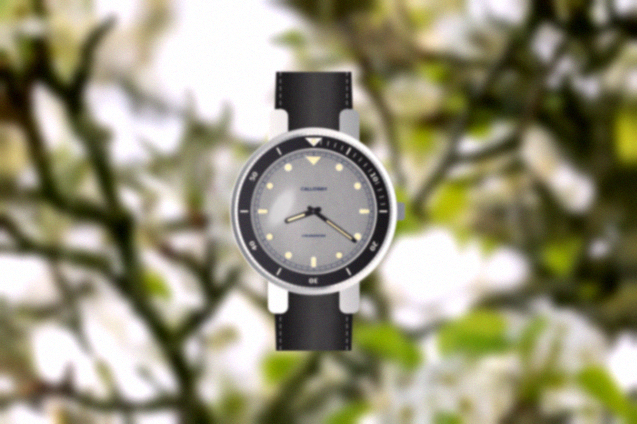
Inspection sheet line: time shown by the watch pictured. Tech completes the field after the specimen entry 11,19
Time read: 8,21
